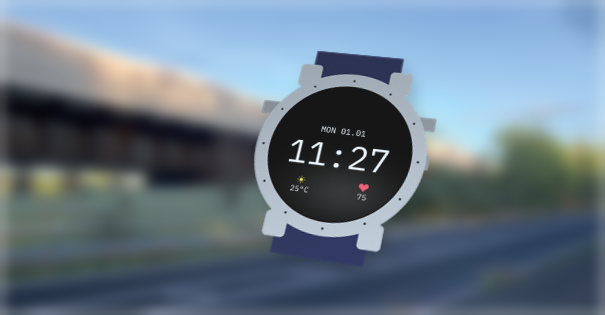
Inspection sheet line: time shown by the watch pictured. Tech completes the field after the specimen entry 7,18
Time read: 11,27
